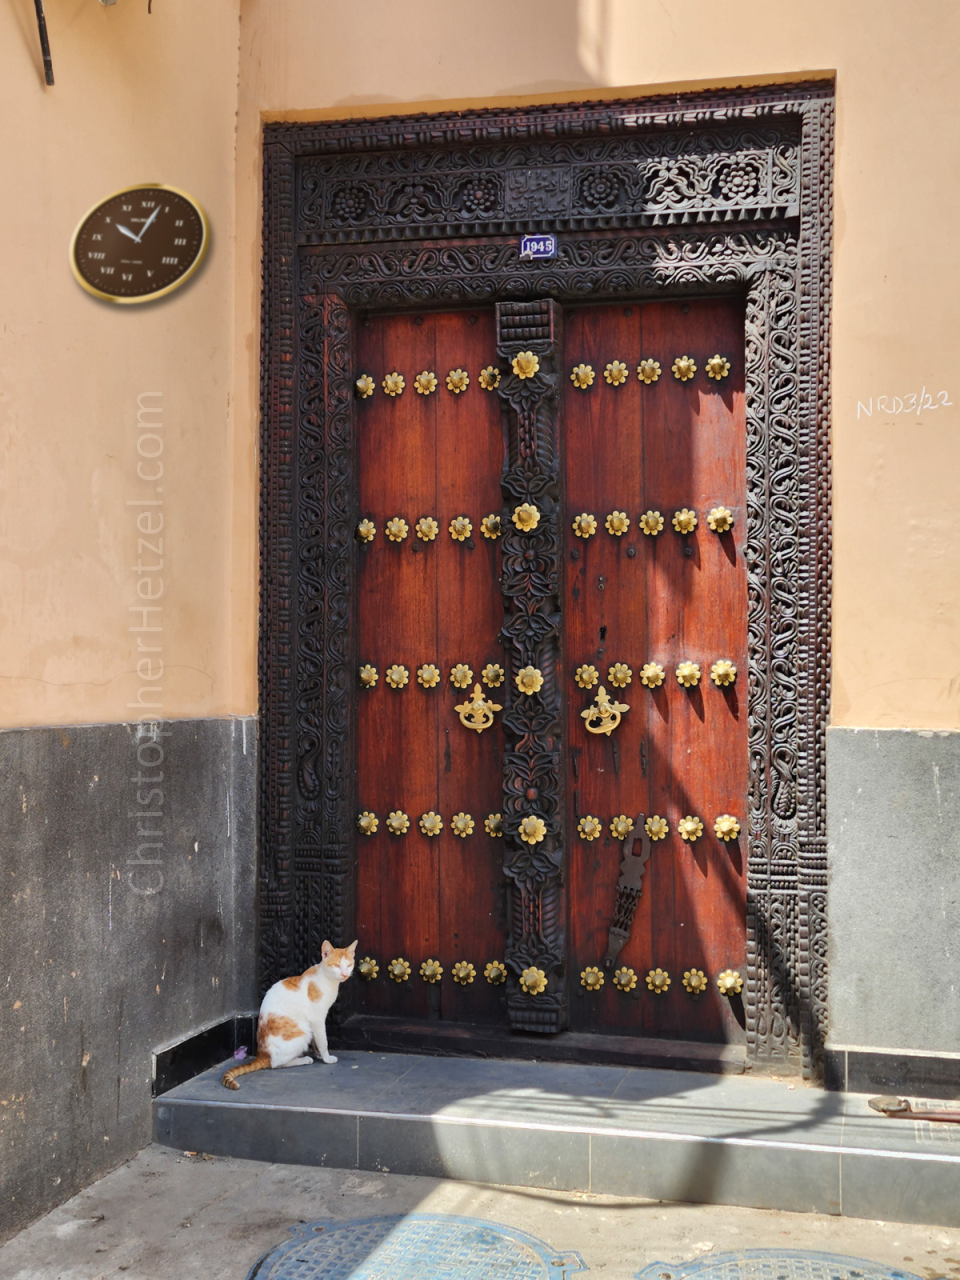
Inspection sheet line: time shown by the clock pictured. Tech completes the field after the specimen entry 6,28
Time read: 10,03
